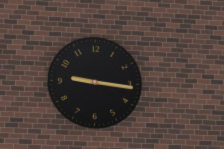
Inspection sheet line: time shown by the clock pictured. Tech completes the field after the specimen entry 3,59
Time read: 9,16
